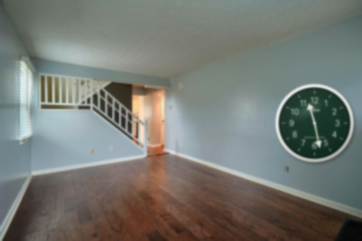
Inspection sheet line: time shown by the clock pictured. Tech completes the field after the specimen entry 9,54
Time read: 11,28
